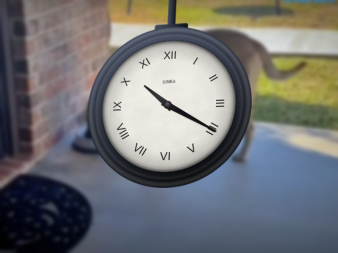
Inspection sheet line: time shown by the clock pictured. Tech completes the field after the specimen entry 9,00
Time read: 10,20
